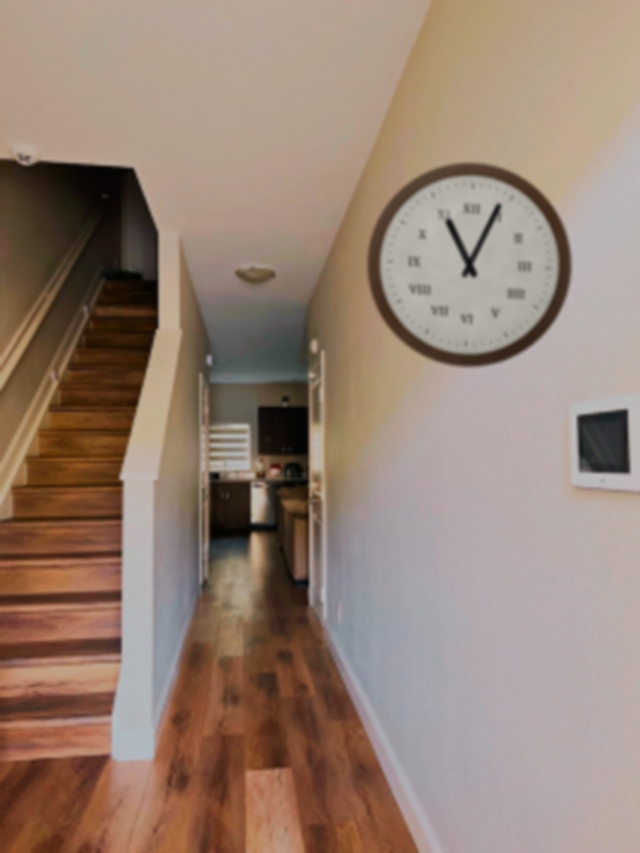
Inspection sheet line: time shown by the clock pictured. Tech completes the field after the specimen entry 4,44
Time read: 11,04
